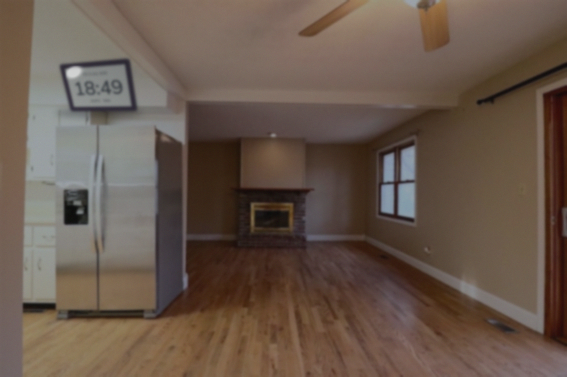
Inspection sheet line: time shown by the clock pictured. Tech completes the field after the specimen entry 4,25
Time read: 18,49
